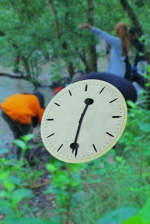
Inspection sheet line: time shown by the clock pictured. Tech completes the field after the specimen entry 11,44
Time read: 12,31
